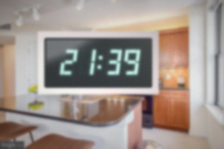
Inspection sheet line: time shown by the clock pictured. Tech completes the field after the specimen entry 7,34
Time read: 21,39
